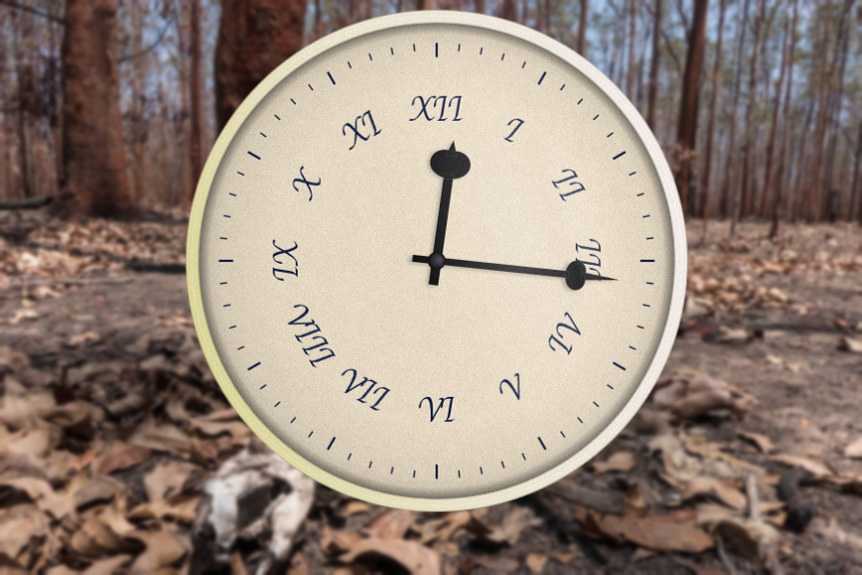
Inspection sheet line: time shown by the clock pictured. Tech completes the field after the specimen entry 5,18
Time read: 12,16
